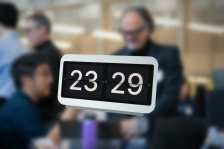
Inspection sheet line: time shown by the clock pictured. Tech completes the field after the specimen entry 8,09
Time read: 23,29
